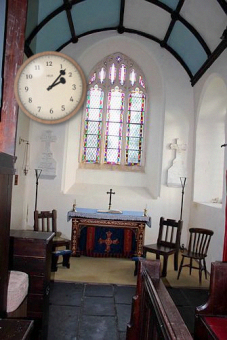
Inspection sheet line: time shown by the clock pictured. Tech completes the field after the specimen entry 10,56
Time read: 2,07
